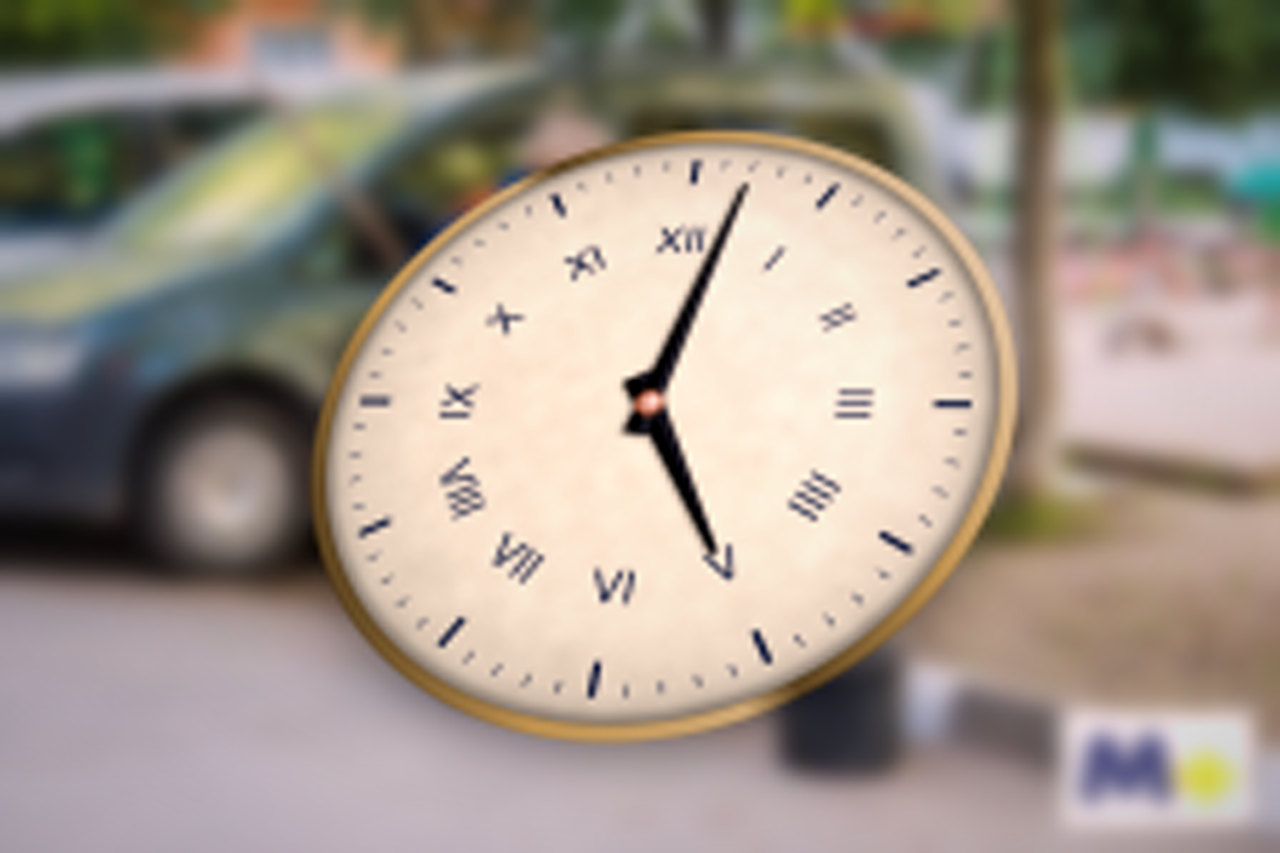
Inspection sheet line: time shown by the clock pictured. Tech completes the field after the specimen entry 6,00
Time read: 5,02
